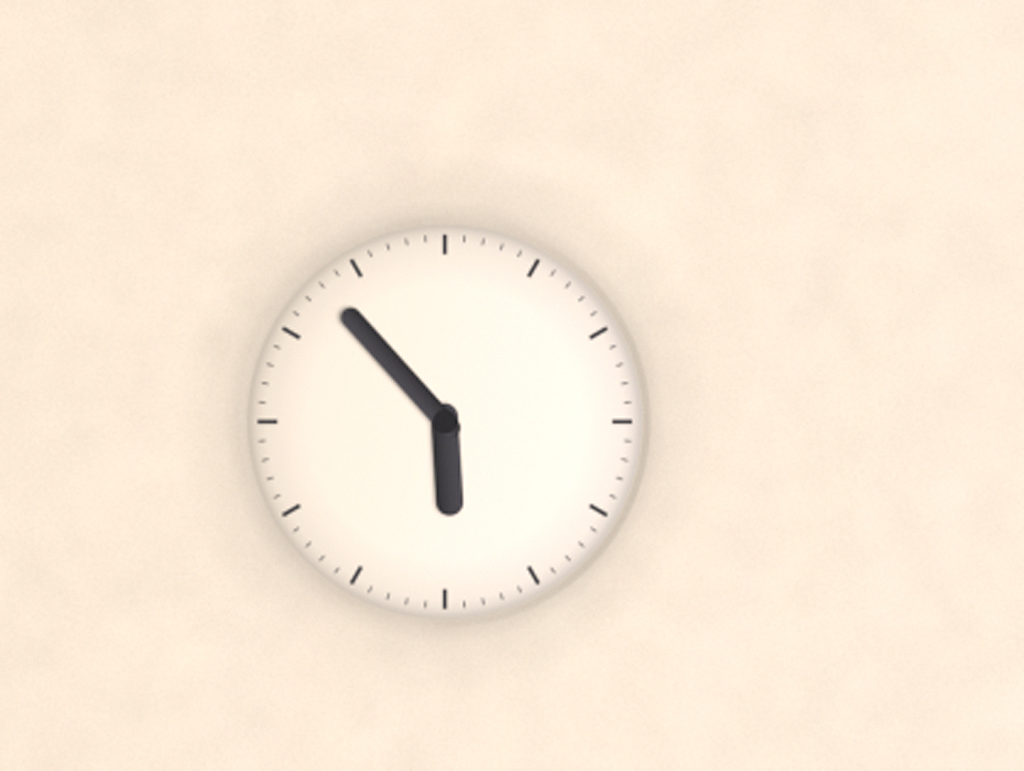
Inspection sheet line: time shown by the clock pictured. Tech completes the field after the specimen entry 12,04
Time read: 5,53
